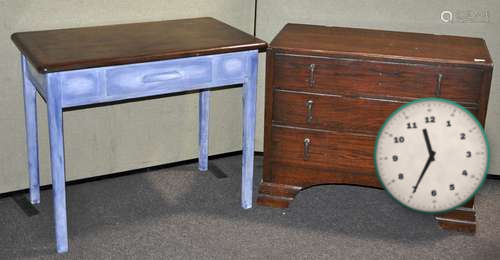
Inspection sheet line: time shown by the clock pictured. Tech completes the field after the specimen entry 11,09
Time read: 11,35
